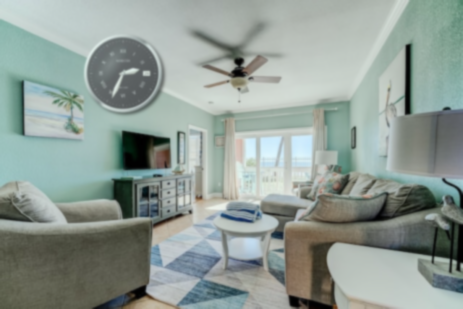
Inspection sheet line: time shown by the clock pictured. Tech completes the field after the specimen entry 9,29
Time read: 2,34
